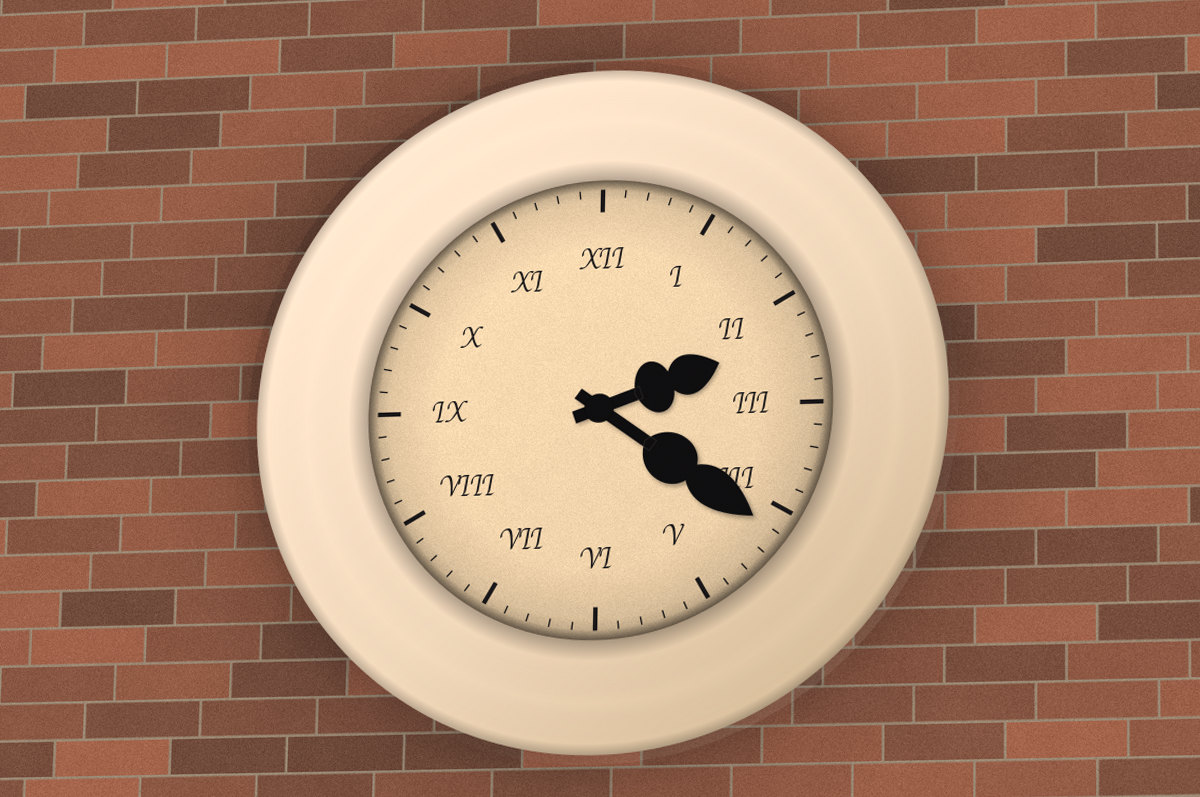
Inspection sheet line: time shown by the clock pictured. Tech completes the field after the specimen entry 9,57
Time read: 2,21
